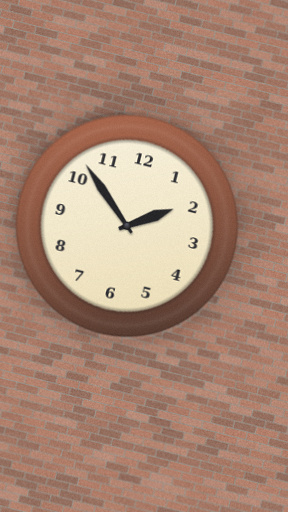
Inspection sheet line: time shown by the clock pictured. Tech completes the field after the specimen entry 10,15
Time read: 1,52
